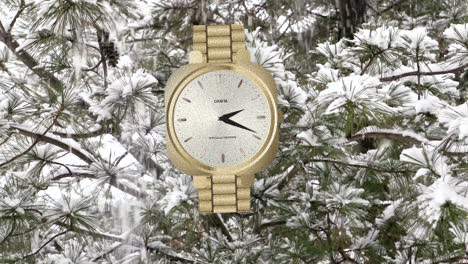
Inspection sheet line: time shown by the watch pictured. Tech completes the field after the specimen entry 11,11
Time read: 2,19
